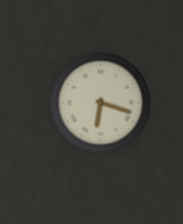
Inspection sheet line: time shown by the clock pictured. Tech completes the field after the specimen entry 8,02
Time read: 6,18
